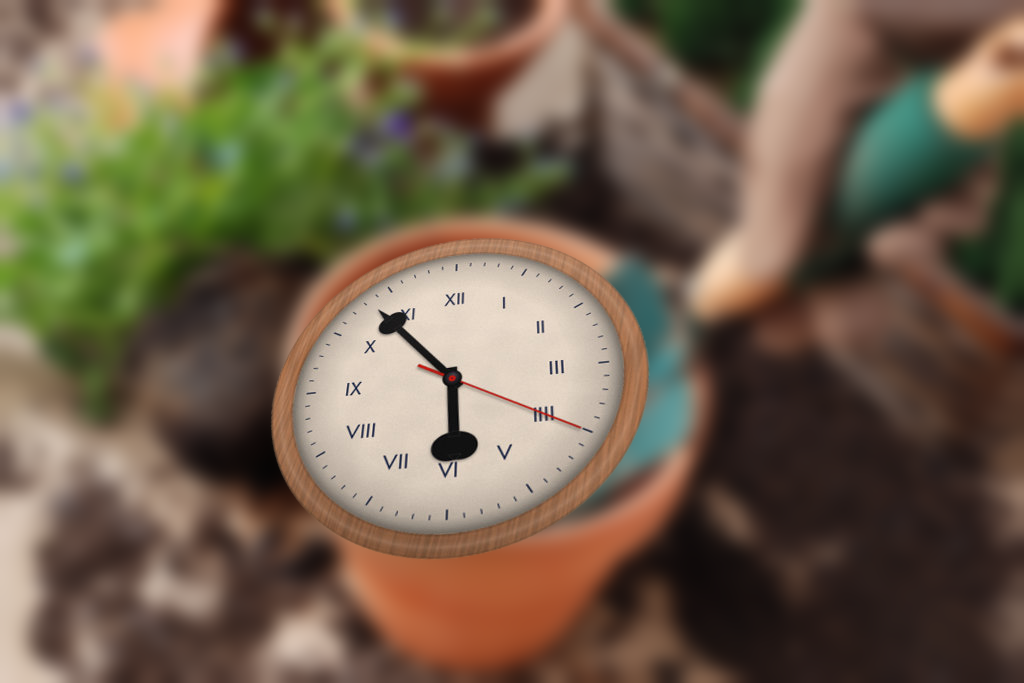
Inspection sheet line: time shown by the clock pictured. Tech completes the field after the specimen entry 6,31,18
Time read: 5,53,20
